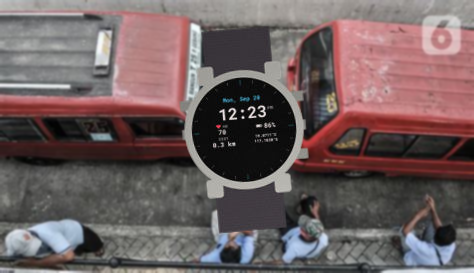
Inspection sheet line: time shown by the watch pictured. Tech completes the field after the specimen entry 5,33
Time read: 12,23
